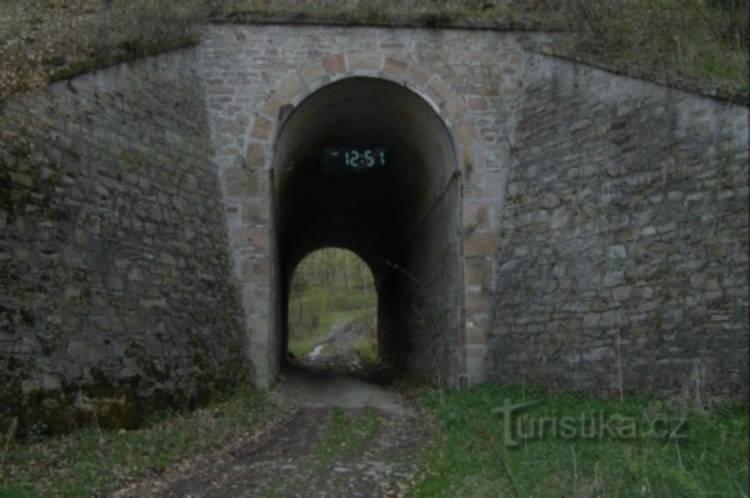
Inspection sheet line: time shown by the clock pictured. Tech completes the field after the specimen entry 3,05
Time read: 12,51
